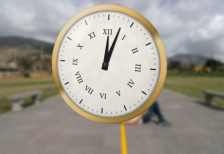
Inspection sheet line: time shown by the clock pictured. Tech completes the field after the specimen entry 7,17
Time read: 12,03
